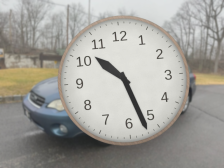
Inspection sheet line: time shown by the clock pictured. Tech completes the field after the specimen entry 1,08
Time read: 10,27
